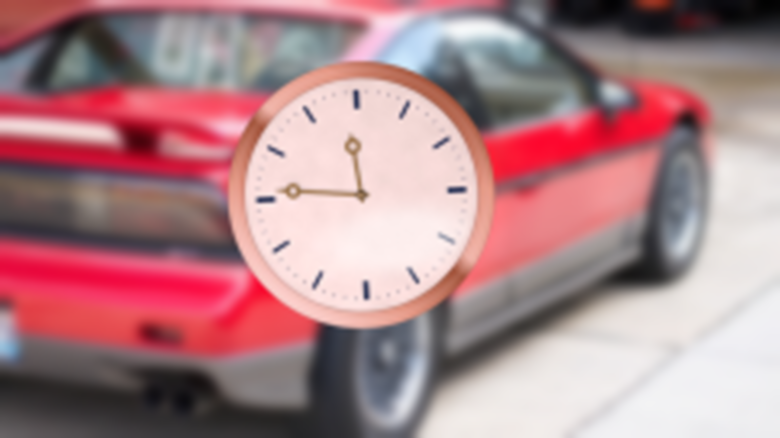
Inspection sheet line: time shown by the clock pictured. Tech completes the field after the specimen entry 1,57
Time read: 11,46
